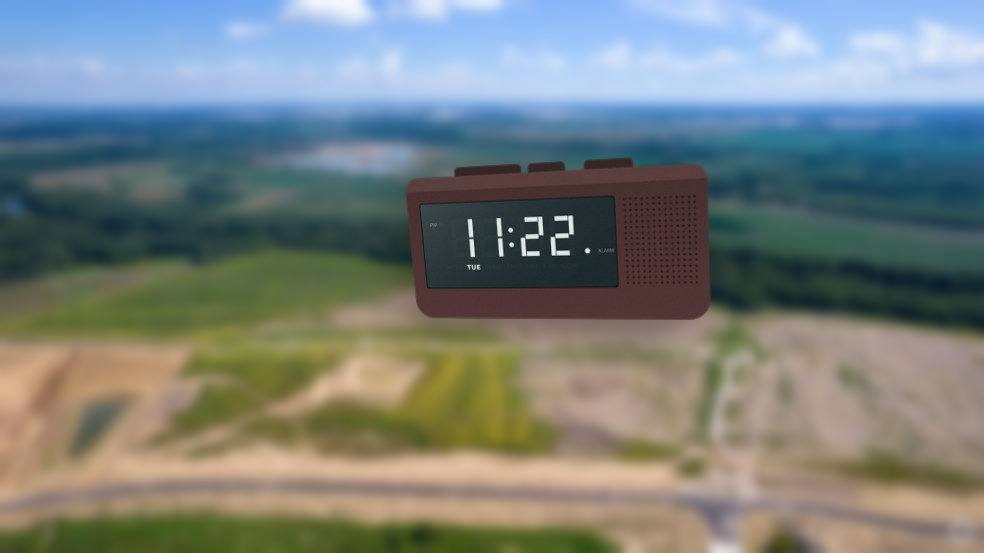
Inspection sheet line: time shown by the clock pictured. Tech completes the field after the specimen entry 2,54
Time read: 11,22
